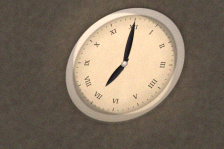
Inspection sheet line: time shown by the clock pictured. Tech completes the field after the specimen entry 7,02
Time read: 7,00
